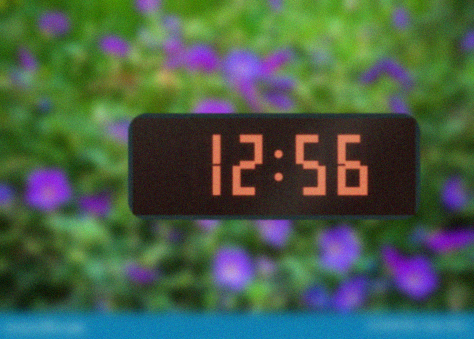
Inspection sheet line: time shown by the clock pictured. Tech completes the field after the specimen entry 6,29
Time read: 12,56
